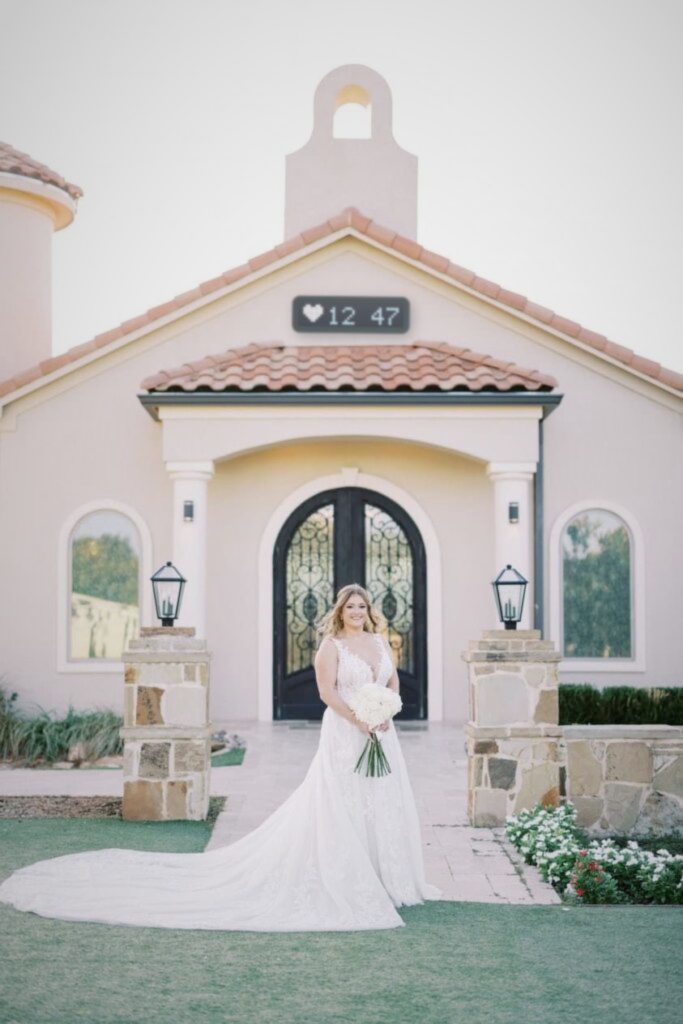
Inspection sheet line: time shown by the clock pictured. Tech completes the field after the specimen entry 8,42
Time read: 12,47
